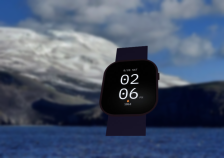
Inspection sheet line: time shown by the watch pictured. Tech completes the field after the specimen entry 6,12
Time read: 2,06
